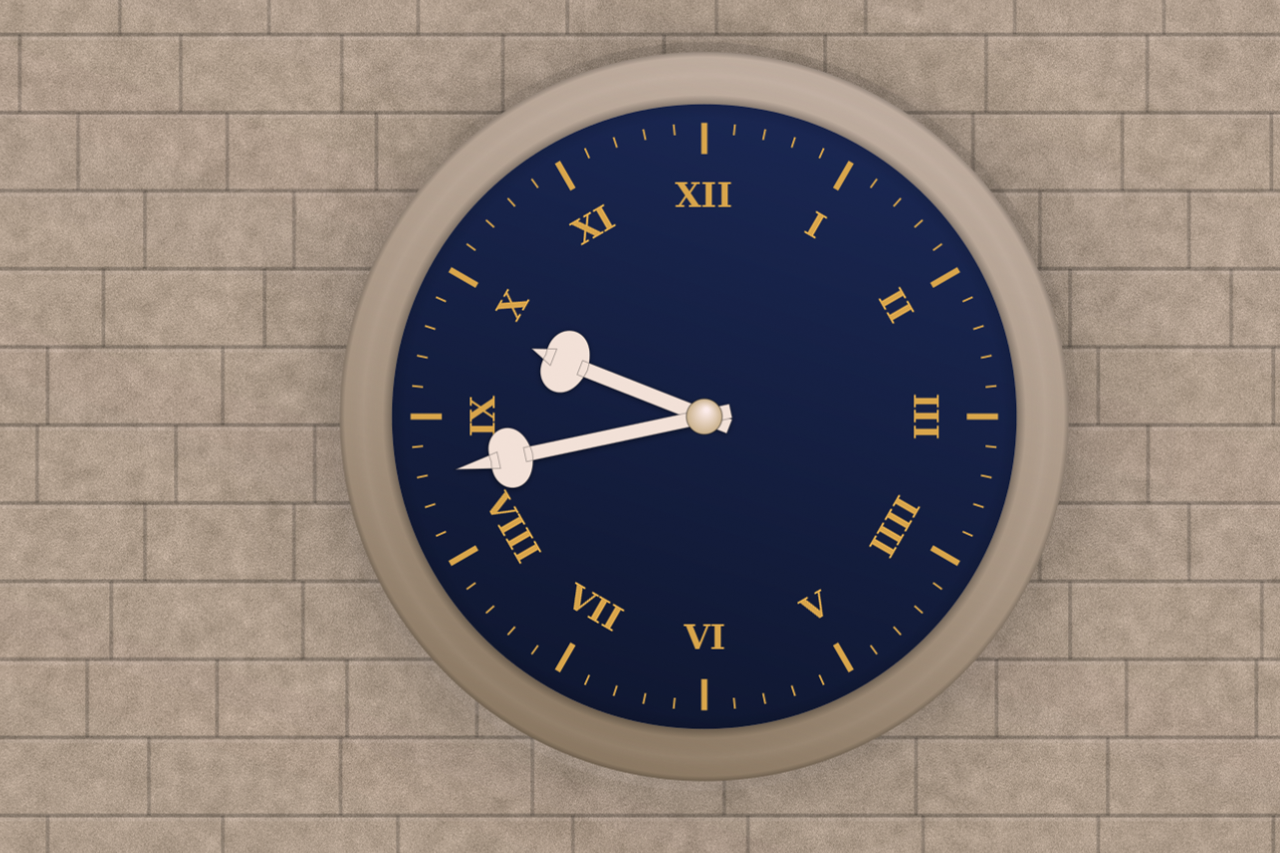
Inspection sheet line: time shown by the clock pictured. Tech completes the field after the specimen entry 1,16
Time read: 9,43
